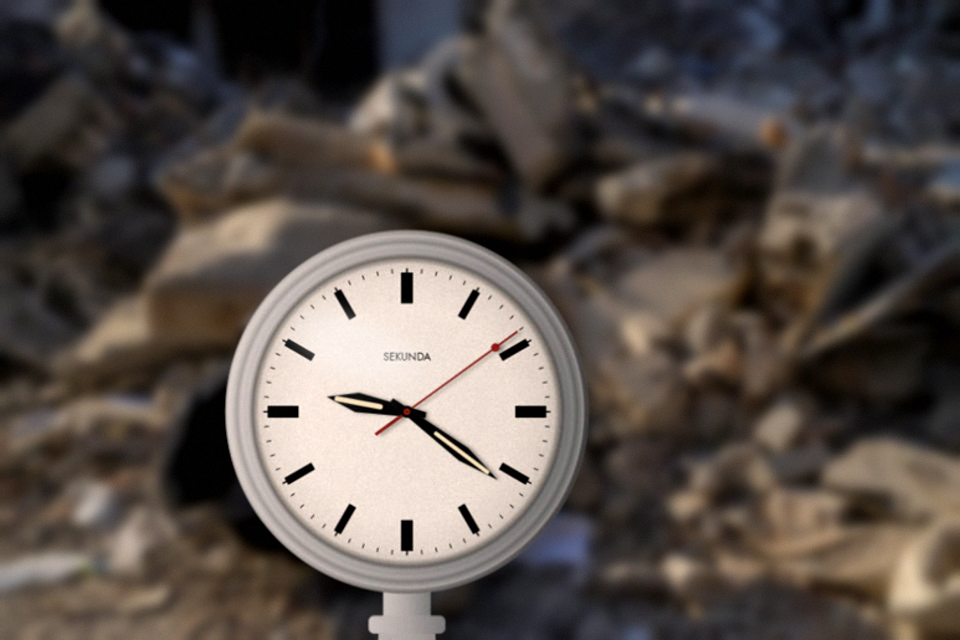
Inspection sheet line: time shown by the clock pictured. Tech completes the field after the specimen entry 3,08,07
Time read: 9,21,09
